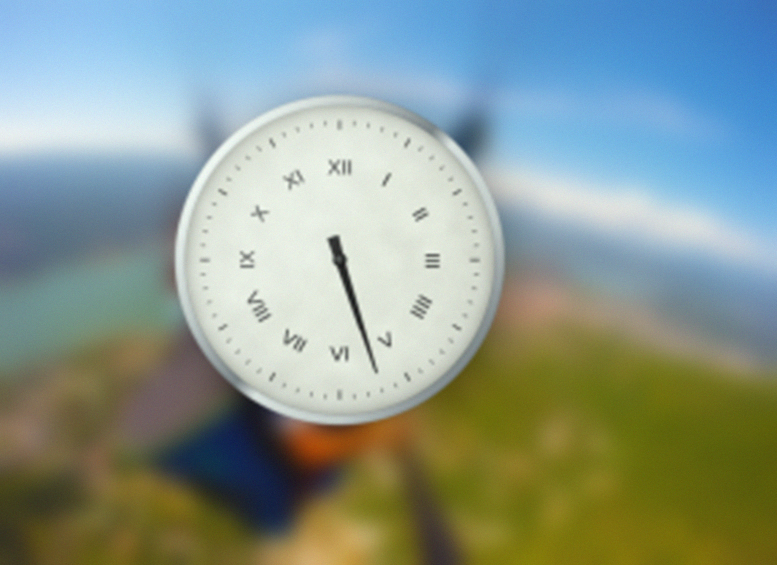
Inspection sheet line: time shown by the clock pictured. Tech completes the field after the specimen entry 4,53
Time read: 5,27
